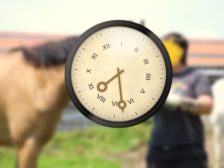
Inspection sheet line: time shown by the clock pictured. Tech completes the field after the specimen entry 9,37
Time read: 8,33
